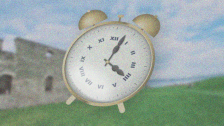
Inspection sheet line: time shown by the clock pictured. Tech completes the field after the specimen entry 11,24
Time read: 4,03
